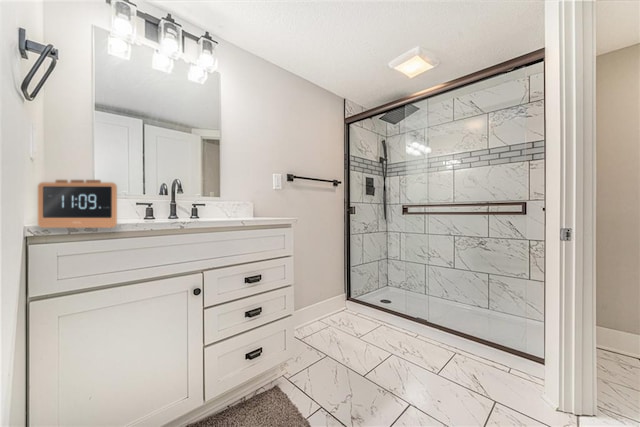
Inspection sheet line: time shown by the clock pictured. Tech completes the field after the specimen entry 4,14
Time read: 11,09
